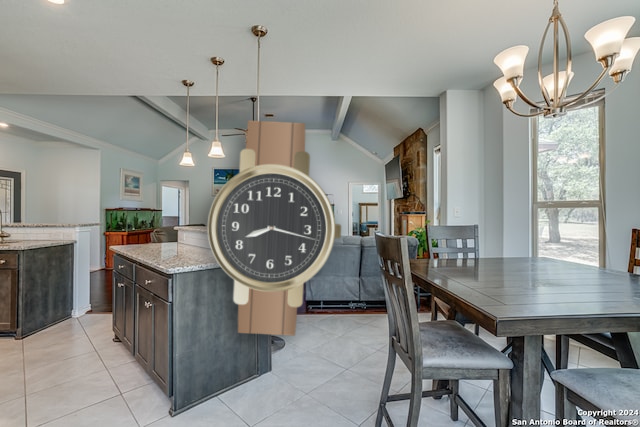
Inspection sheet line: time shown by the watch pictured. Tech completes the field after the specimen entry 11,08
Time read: 8,17
